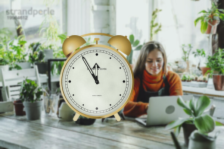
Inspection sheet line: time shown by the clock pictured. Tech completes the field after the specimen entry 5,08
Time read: 11,55
